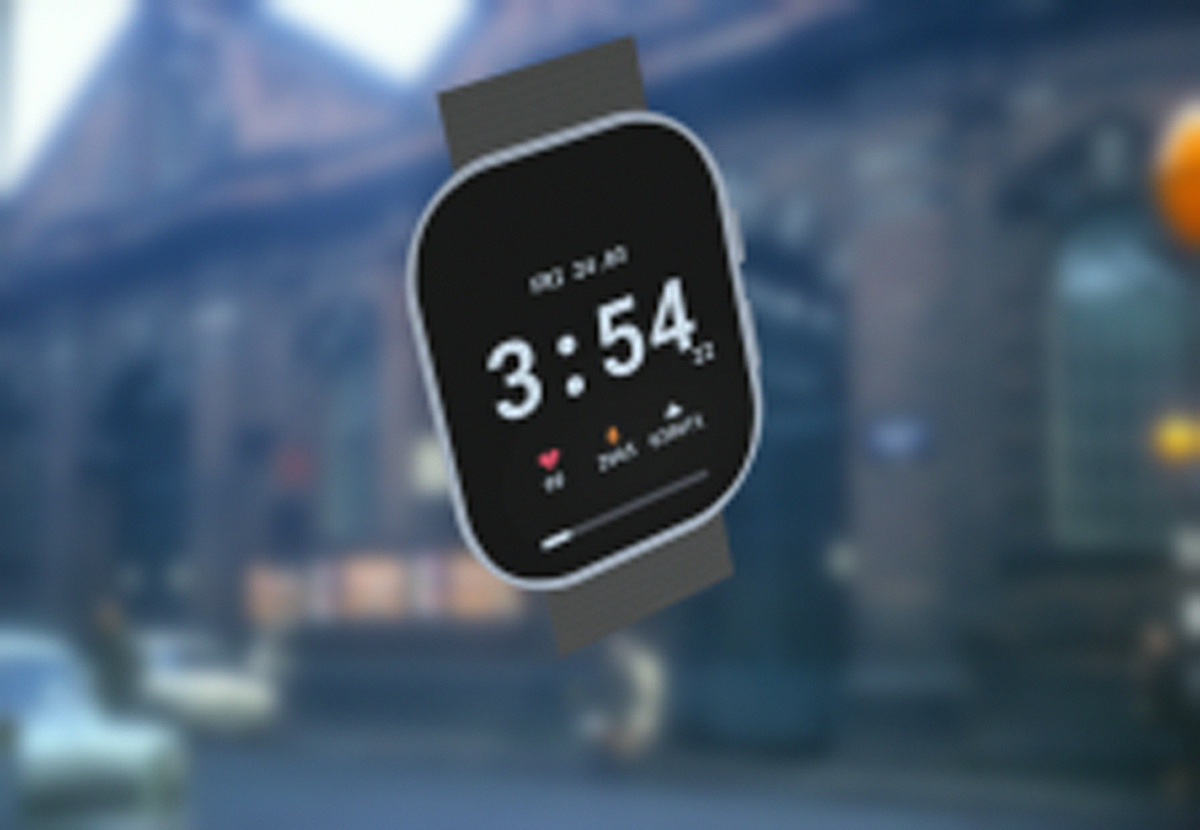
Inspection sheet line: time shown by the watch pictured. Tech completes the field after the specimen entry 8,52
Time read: 3,54
